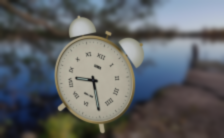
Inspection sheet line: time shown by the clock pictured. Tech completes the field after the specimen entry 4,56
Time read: 8,25
